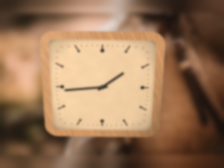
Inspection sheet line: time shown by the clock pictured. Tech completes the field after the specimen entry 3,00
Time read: 1,44
